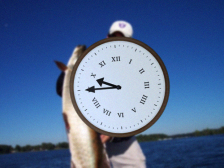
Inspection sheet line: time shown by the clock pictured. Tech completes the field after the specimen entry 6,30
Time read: 9,45
